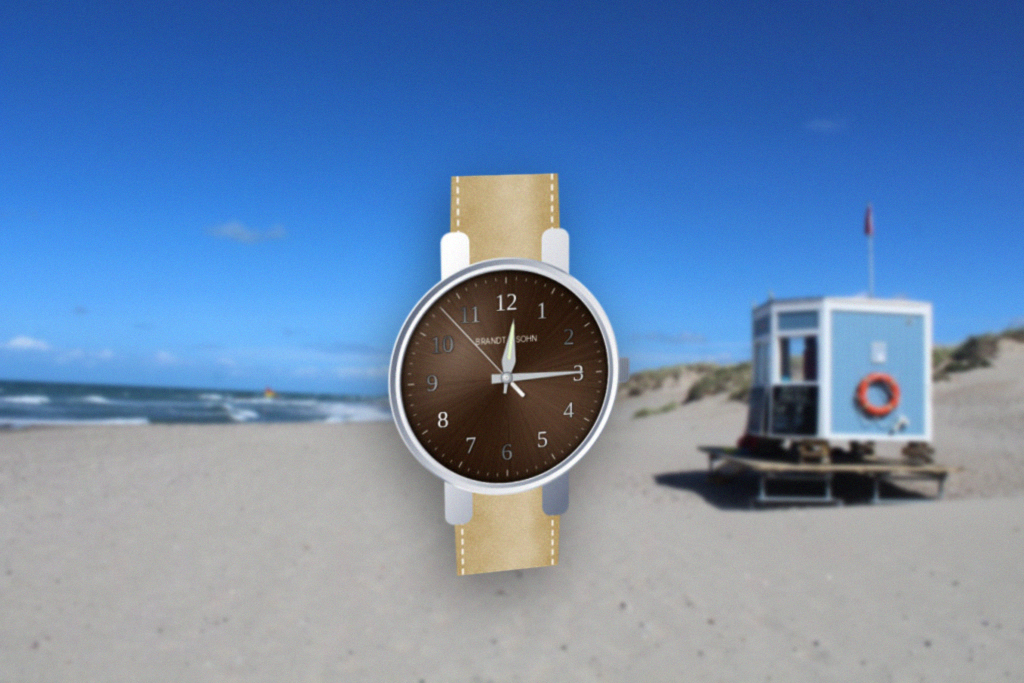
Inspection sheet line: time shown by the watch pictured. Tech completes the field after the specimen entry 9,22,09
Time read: 12,14,53
